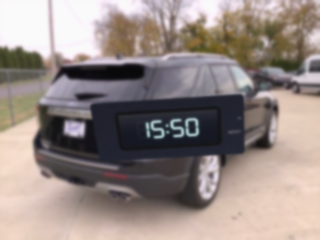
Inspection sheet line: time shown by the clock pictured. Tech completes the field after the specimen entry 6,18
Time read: 15,50
